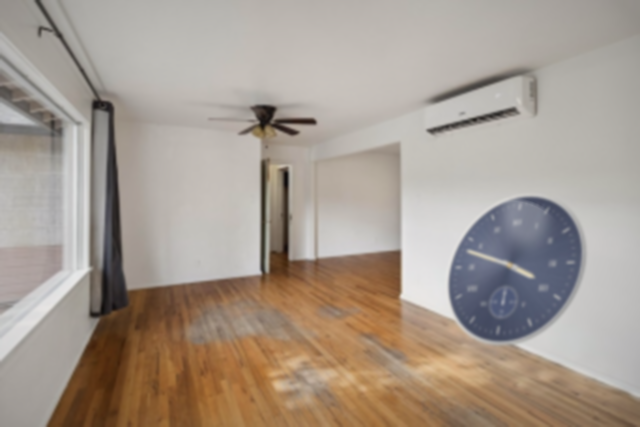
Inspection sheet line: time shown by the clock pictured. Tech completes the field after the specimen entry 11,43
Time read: 3,48
